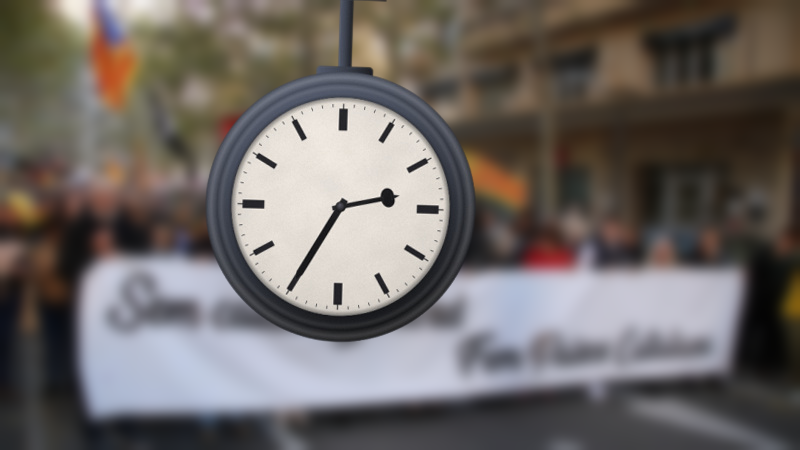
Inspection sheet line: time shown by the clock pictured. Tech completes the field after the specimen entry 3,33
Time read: 2,35
